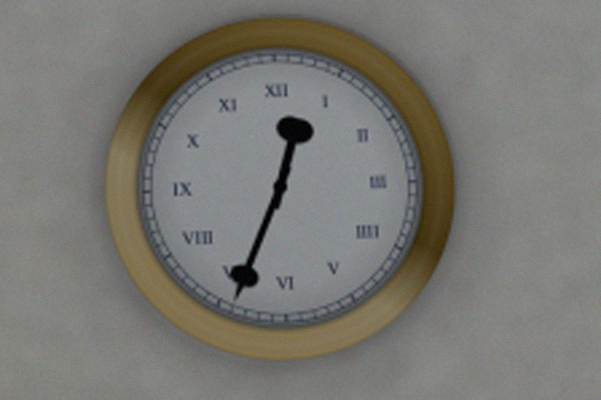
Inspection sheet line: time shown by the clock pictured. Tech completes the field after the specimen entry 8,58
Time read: 12,34
